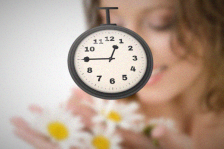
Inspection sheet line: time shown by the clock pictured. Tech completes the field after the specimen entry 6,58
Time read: 12,45
